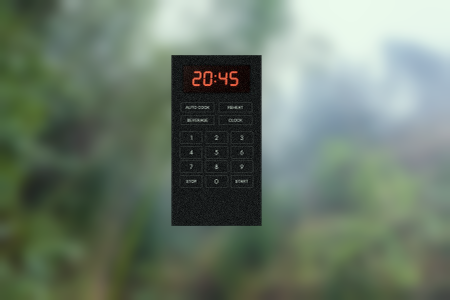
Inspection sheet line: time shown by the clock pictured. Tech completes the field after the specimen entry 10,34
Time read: 20,45
